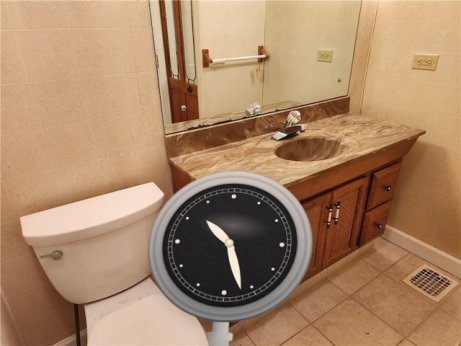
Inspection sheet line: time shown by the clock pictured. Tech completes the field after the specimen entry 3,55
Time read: 10,27
